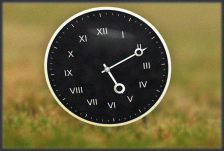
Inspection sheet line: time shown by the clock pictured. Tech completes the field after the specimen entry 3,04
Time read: 5,11
